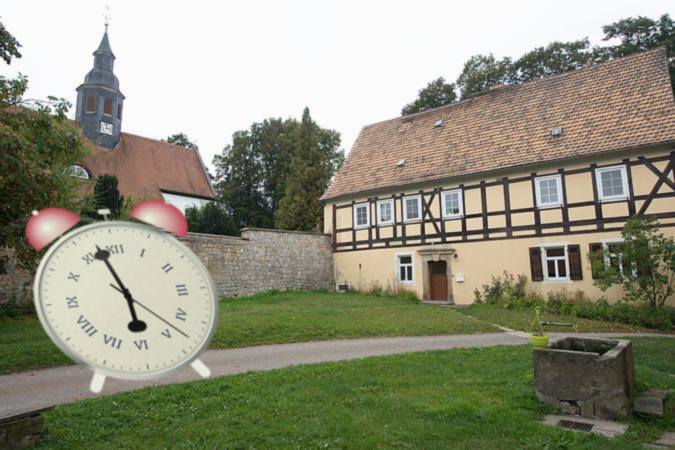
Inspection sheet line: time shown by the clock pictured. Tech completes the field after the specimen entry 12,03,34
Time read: 5,57,23
